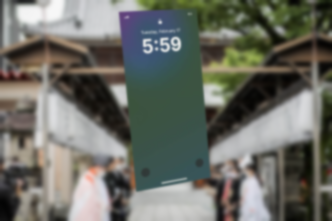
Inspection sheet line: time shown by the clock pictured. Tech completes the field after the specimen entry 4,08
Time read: 5,59
